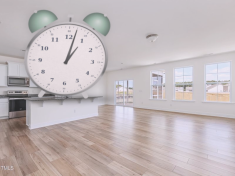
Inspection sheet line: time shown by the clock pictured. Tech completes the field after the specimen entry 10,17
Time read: 1,02
